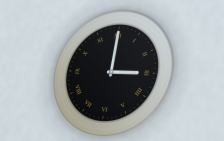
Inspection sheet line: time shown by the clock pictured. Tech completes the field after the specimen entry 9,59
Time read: 3,00
